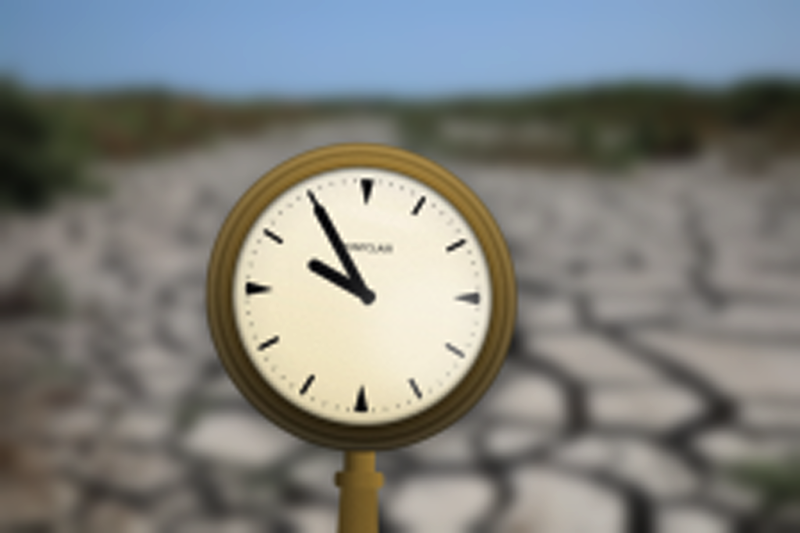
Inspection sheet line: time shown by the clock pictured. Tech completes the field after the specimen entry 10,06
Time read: 9,55
